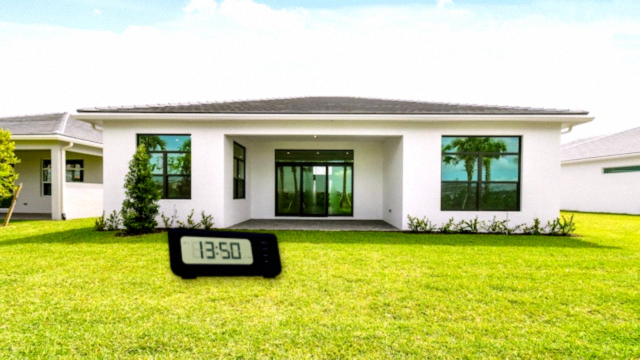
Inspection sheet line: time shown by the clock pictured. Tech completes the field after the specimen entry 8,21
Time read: 13,50
